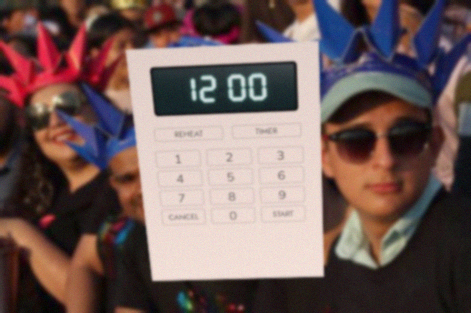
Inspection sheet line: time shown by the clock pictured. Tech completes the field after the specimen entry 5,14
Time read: 12,00
